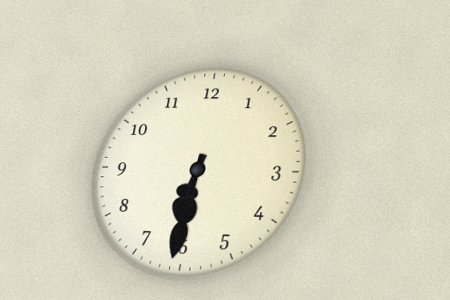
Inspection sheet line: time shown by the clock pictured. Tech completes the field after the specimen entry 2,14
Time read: 6,31
